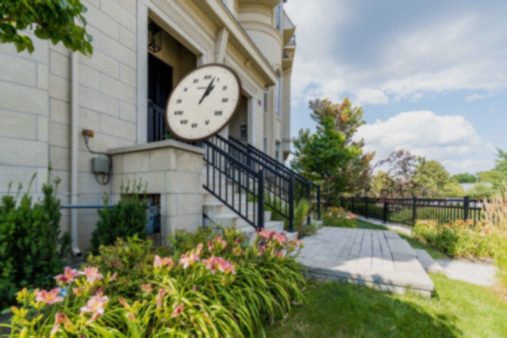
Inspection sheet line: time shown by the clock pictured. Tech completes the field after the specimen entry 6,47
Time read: 1,03
